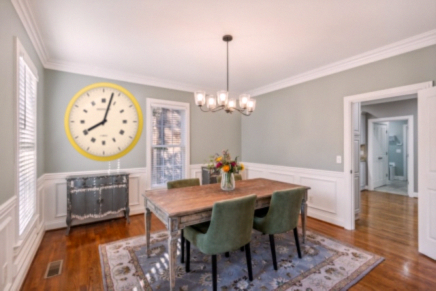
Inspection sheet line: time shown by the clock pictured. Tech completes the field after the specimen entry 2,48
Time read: 8,03
